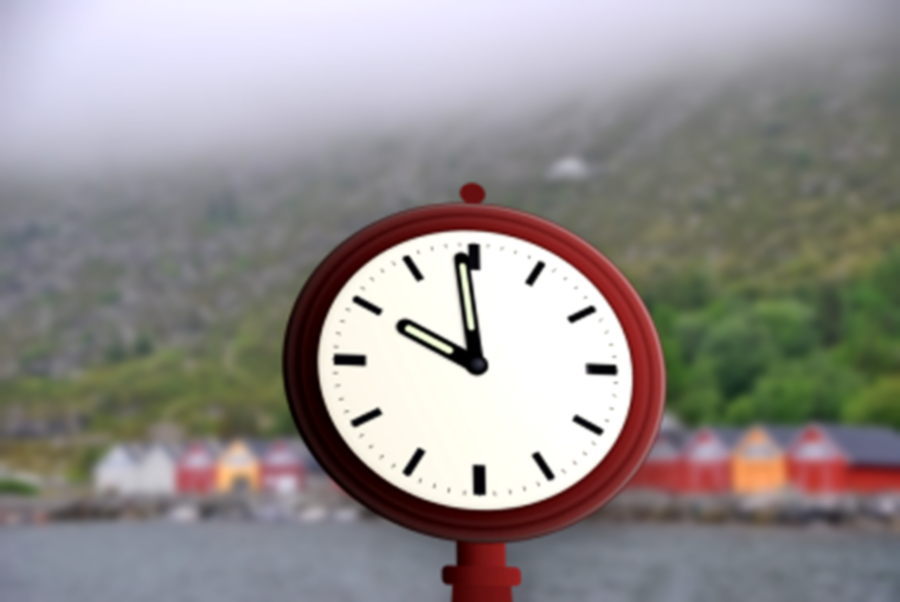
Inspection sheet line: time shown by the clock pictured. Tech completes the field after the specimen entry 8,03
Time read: 9,59
